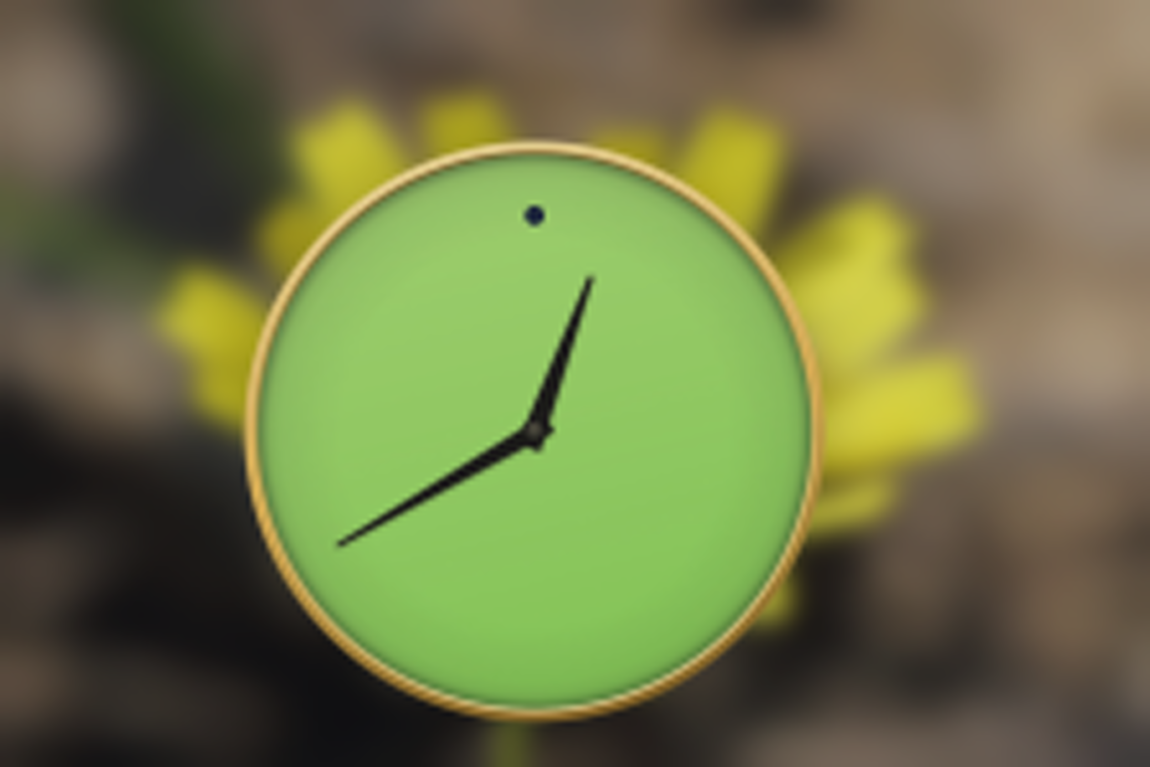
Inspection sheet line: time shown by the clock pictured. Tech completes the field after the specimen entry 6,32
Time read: 12,40
